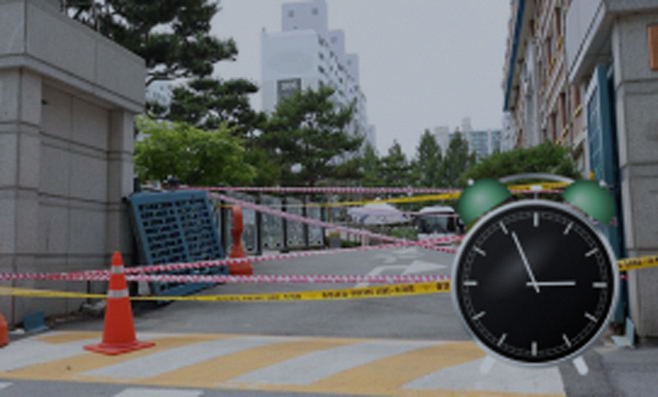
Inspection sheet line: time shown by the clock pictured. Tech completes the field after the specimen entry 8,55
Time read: 2,56
